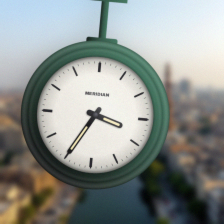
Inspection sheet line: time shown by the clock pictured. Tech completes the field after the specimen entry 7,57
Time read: 3,35
